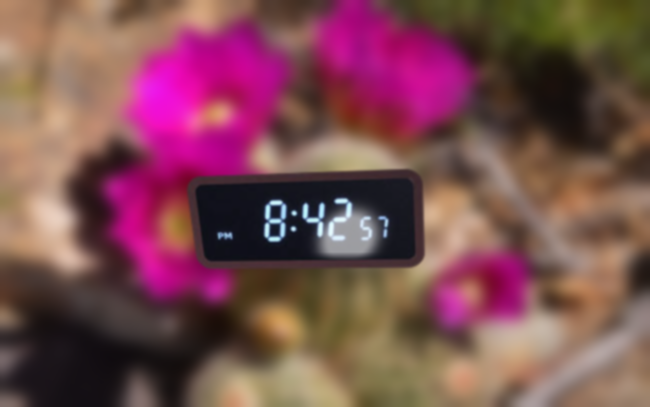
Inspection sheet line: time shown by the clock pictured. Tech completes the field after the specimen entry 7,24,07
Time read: 8,42,57
